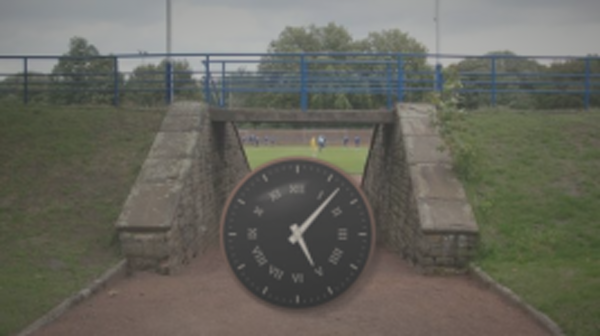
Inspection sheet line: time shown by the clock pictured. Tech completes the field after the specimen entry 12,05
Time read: 5,07
